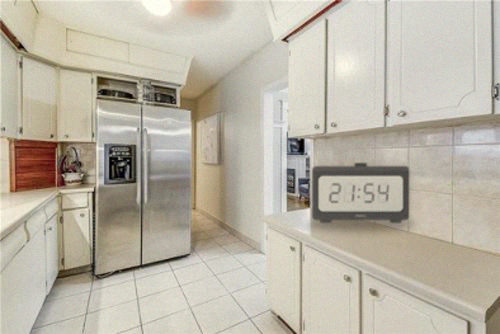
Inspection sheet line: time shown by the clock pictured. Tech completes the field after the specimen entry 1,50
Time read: 21,54
